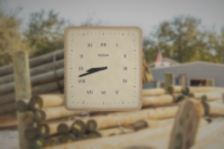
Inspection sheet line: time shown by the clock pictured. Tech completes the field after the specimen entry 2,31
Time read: 8,42
